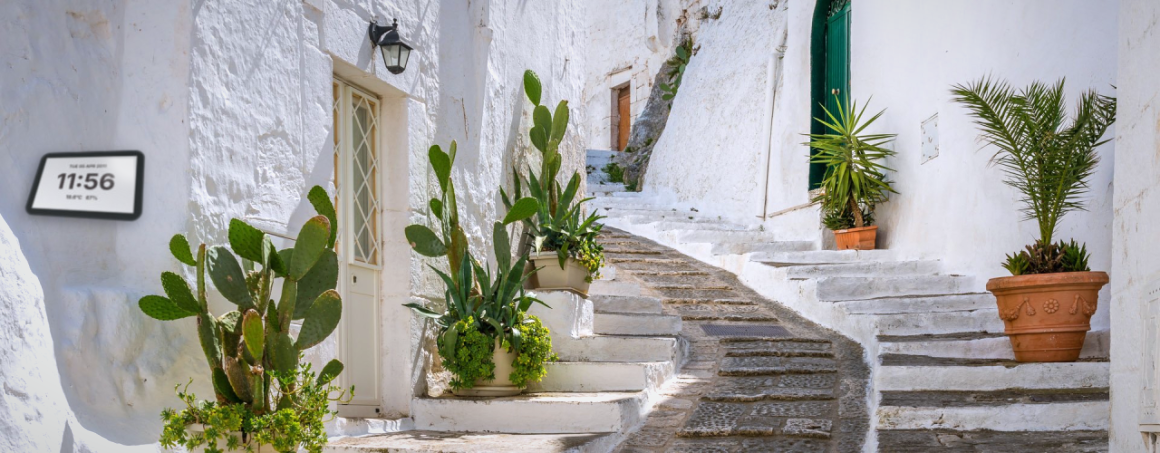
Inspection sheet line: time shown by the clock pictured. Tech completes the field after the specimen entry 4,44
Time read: 11,56
